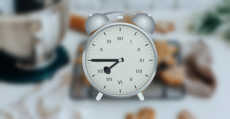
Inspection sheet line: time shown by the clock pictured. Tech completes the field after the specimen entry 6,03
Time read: 7,45
